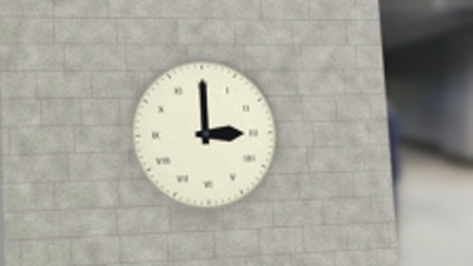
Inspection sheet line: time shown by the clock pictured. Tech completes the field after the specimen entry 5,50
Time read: 3,00
